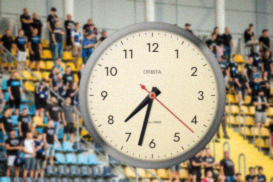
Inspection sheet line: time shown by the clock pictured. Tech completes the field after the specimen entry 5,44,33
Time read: 7,32,22
